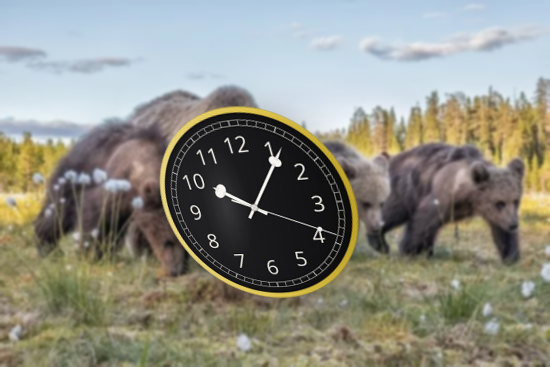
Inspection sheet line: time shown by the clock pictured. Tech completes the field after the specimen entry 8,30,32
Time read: 10,06,19
